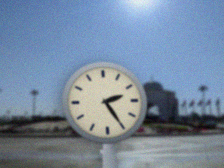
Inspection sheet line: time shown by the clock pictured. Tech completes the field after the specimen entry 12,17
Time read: 2,25
